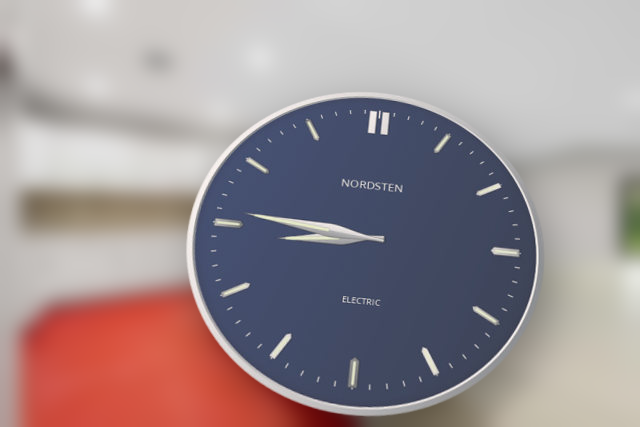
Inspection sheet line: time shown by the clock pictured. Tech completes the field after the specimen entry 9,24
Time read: 8,46
